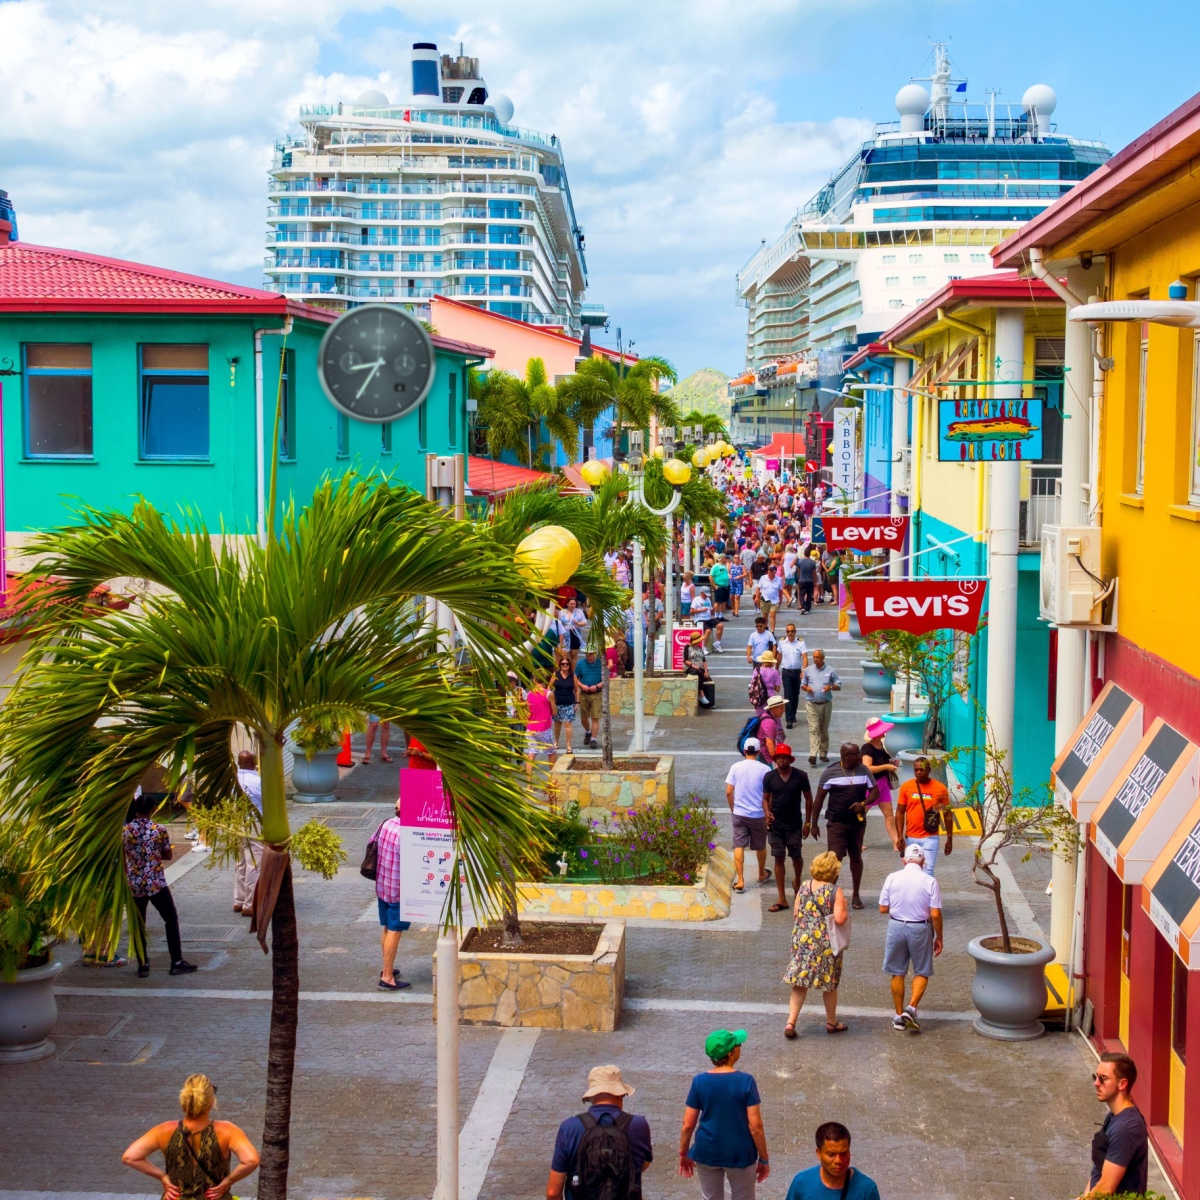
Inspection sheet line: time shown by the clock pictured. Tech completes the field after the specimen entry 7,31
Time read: 8,35
